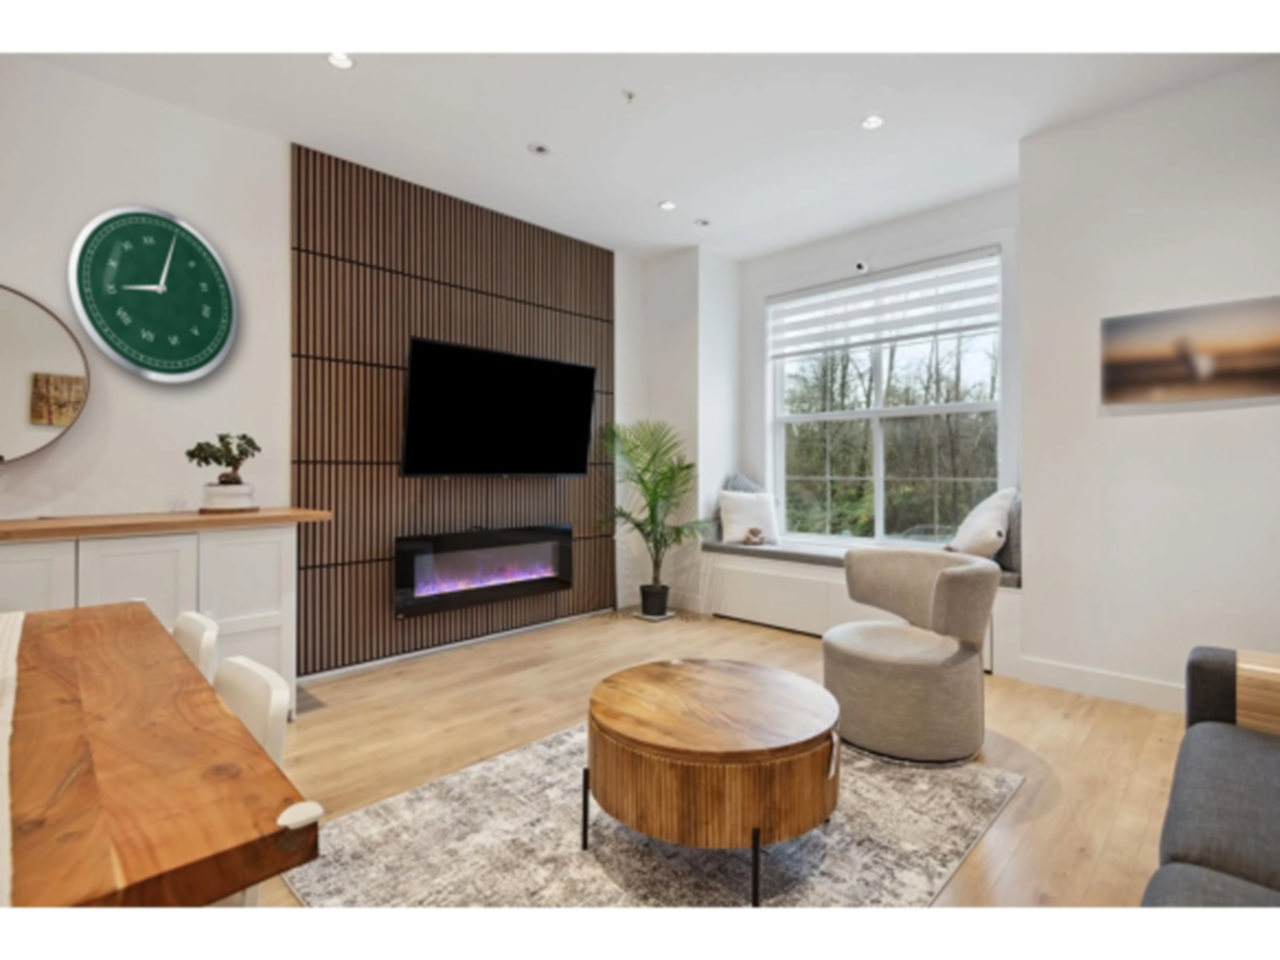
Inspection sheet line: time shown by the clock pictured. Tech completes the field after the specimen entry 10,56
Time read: 9,05
